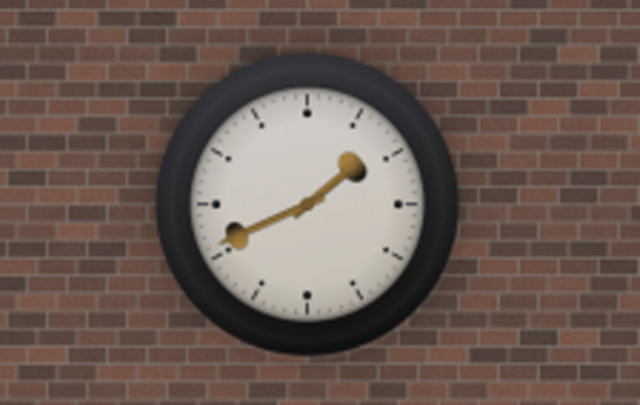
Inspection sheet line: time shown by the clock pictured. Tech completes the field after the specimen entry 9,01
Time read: 1,41
